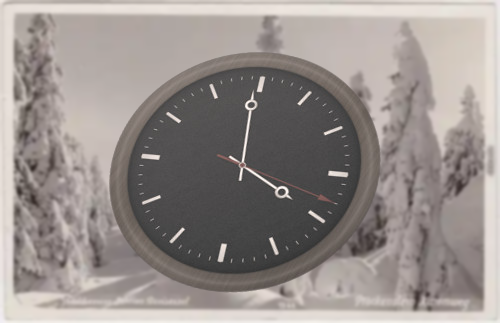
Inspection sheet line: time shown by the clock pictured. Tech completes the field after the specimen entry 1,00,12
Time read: 3,59,18
